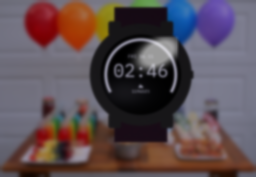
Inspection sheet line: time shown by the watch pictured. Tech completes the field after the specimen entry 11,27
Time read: 2,46
